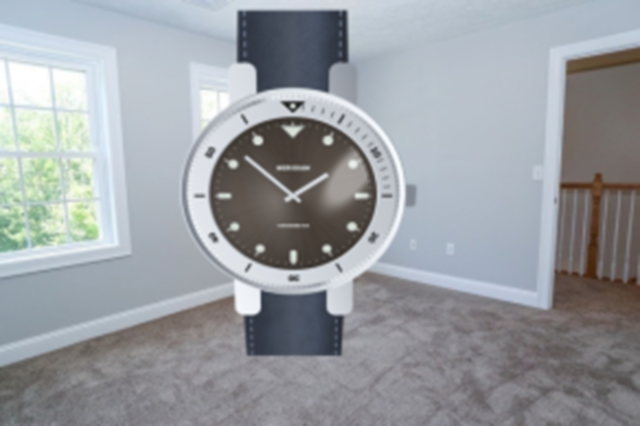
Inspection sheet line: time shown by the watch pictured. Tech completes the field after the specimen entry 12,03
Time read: 1,52
